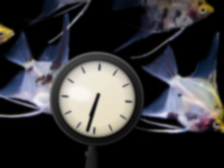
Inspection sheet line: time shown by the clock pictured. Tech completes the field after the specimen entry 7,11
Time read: 6,32
